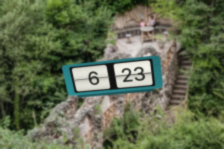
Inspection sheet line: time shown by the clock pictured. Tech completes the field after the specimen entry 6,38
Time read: 6,23
